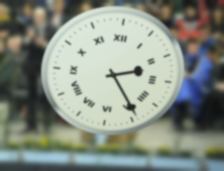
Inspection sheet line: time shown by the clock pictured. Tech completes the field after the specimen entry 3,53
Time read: 2,24
